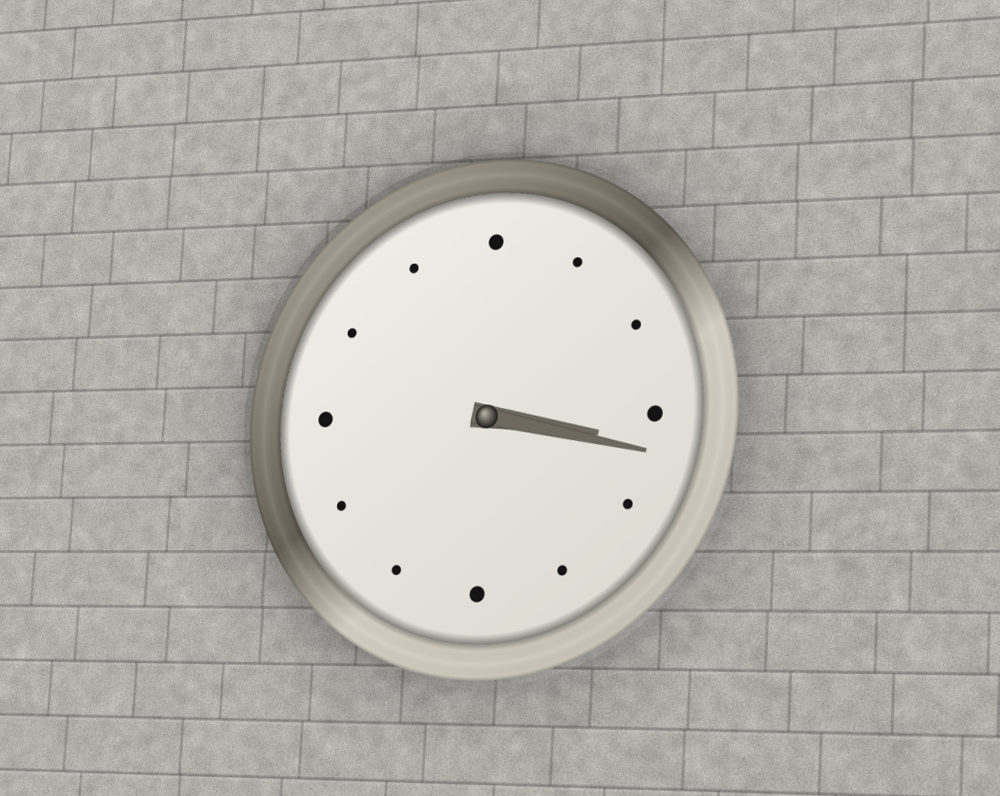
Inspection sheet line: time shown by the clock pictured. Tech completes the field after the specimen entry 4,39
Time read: 3,17
